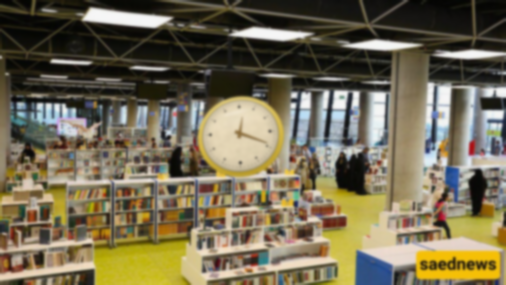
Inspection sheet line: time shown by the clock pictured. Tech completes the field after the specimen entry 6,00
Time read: 12,19
